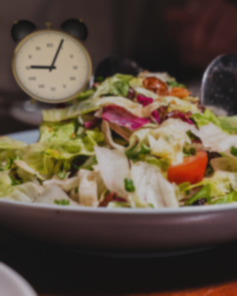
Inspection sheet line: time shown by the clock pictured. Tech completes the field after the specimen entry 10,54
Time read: 9,04
